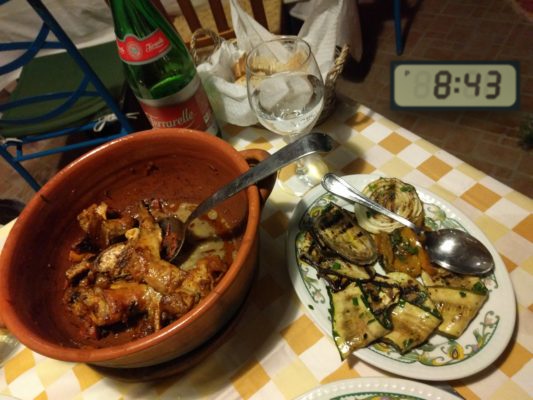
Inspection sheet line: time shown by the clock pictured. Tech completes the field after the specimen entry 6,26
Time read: 8,43
